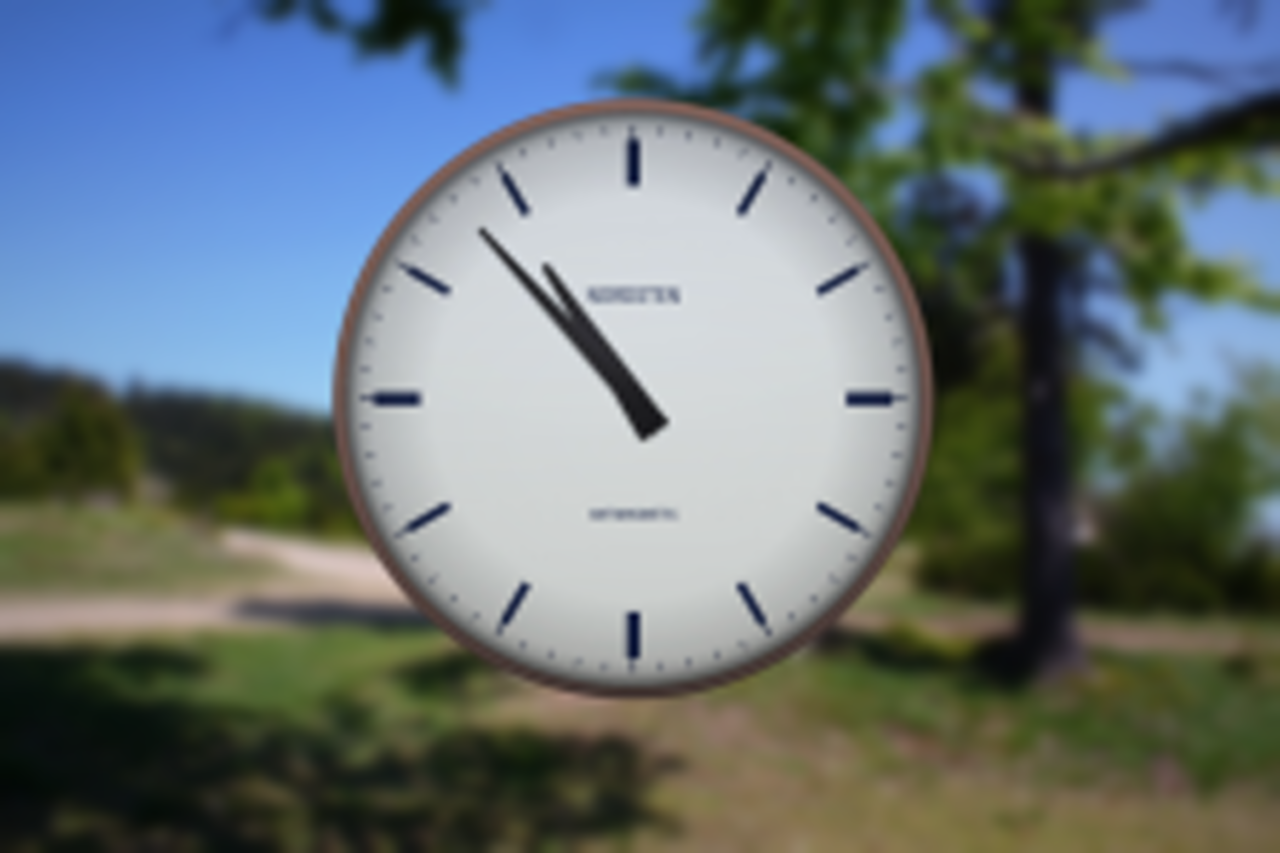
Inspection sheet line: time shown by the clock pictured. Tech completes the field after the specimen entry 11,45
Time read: 10,53
